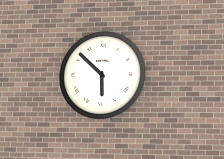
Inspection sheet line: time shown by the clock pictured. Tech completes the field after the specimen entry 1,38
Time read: 5,52
